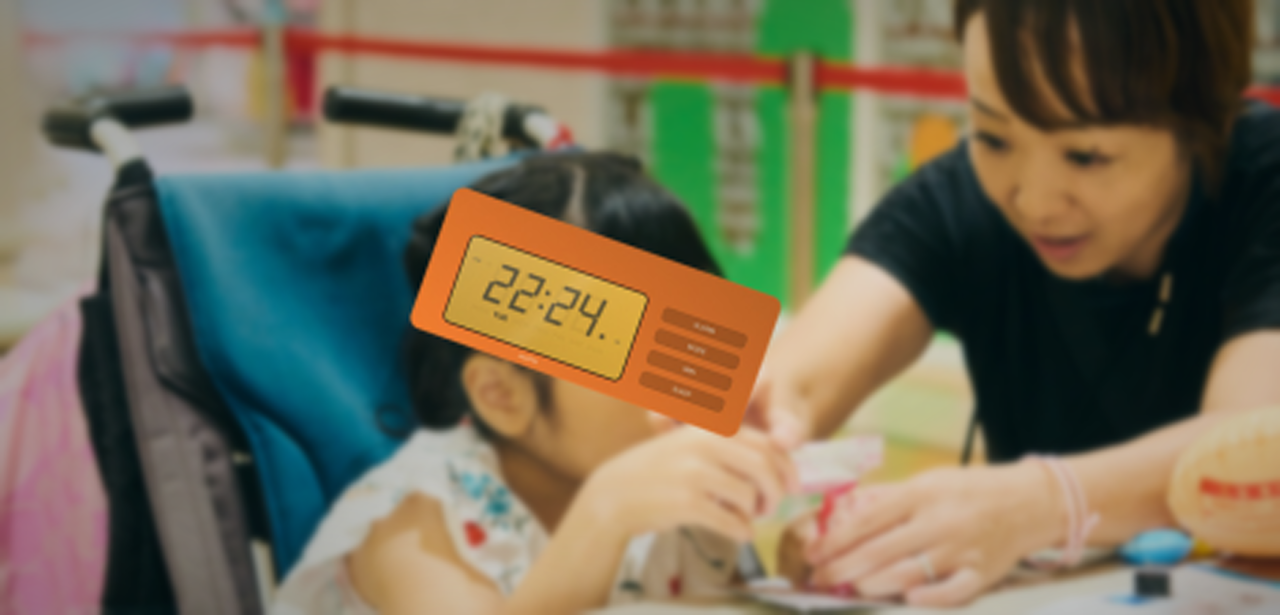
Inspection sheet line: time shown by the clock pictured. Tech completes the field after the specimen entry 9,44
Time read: 22,24
